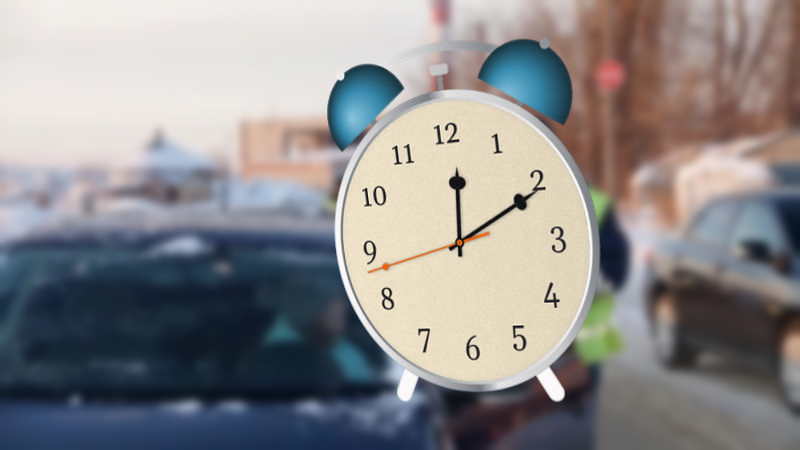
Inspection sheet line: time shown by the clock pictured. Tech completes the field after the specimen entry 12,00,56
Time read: 12,10,43
